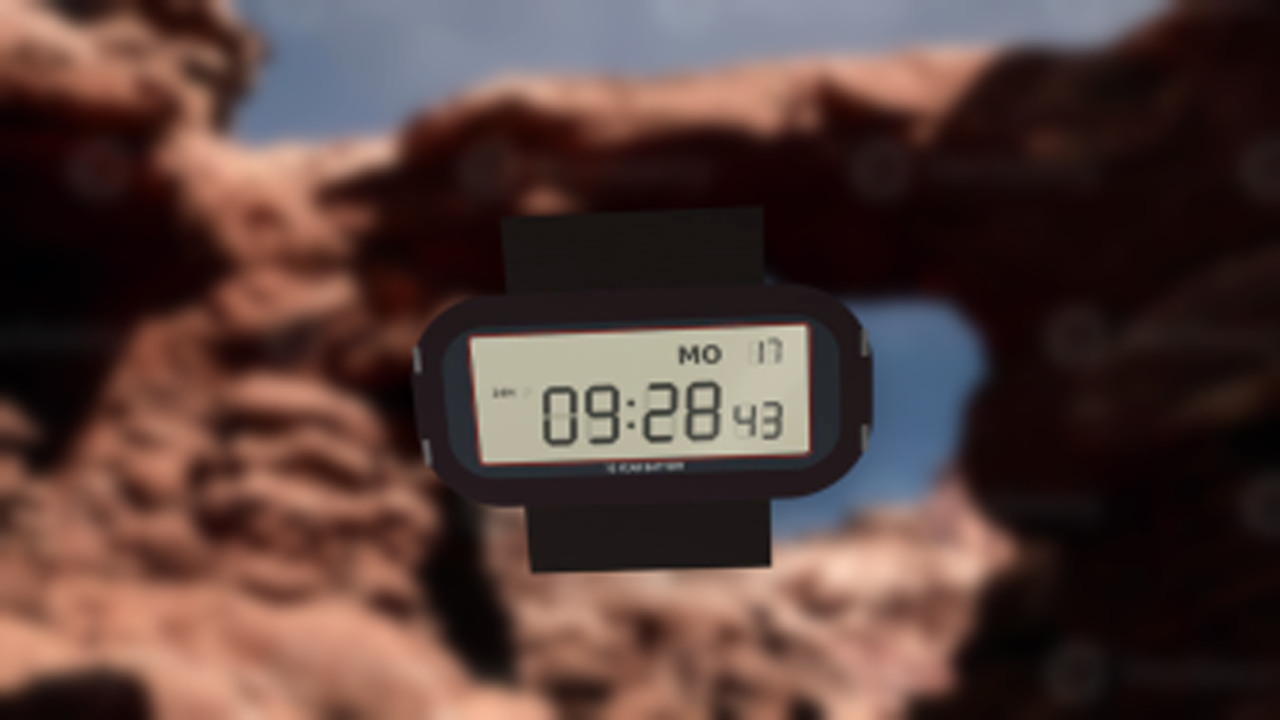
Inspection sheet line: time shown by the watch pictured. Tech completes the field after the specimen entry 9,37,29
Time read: 9,28,43
